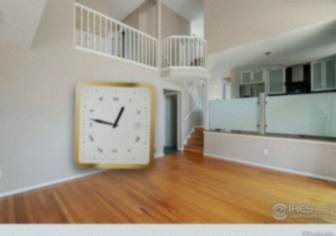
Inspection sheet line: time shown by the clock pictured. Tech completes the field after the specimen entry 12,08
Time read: 12,47
